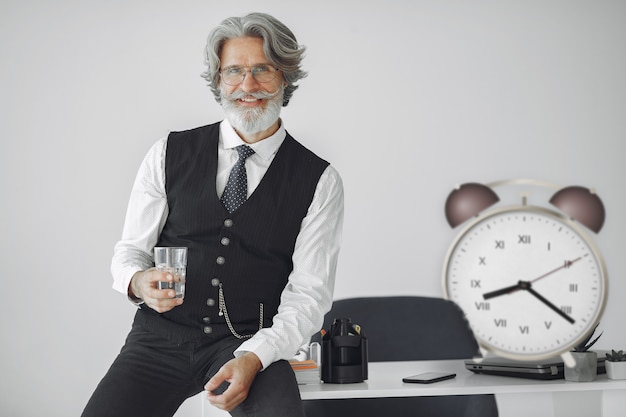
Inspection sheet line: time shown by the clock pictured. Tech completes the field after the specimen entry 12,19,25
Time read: 8,21,10
